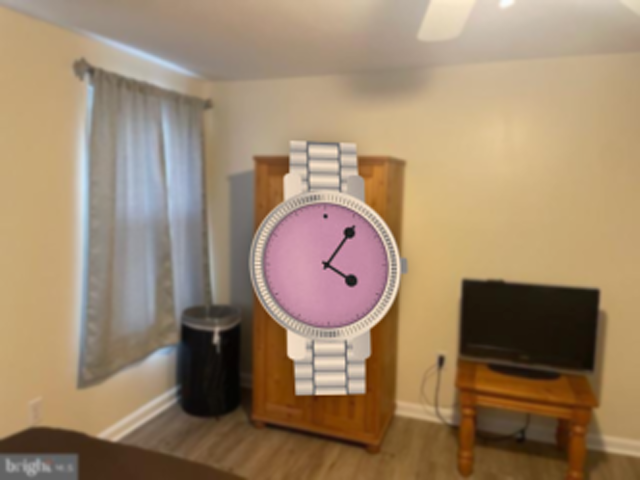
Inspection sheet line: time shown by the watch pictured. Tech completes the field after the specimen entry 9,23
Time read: 4,06
